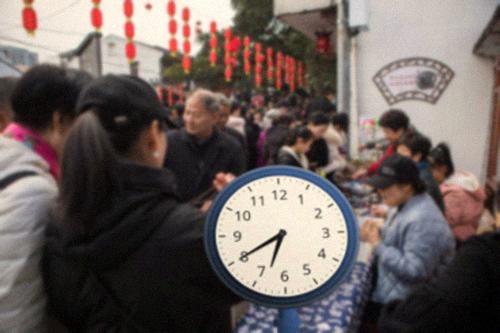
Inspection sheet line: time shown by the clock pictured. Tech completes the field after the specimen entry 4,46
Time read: 6,40
